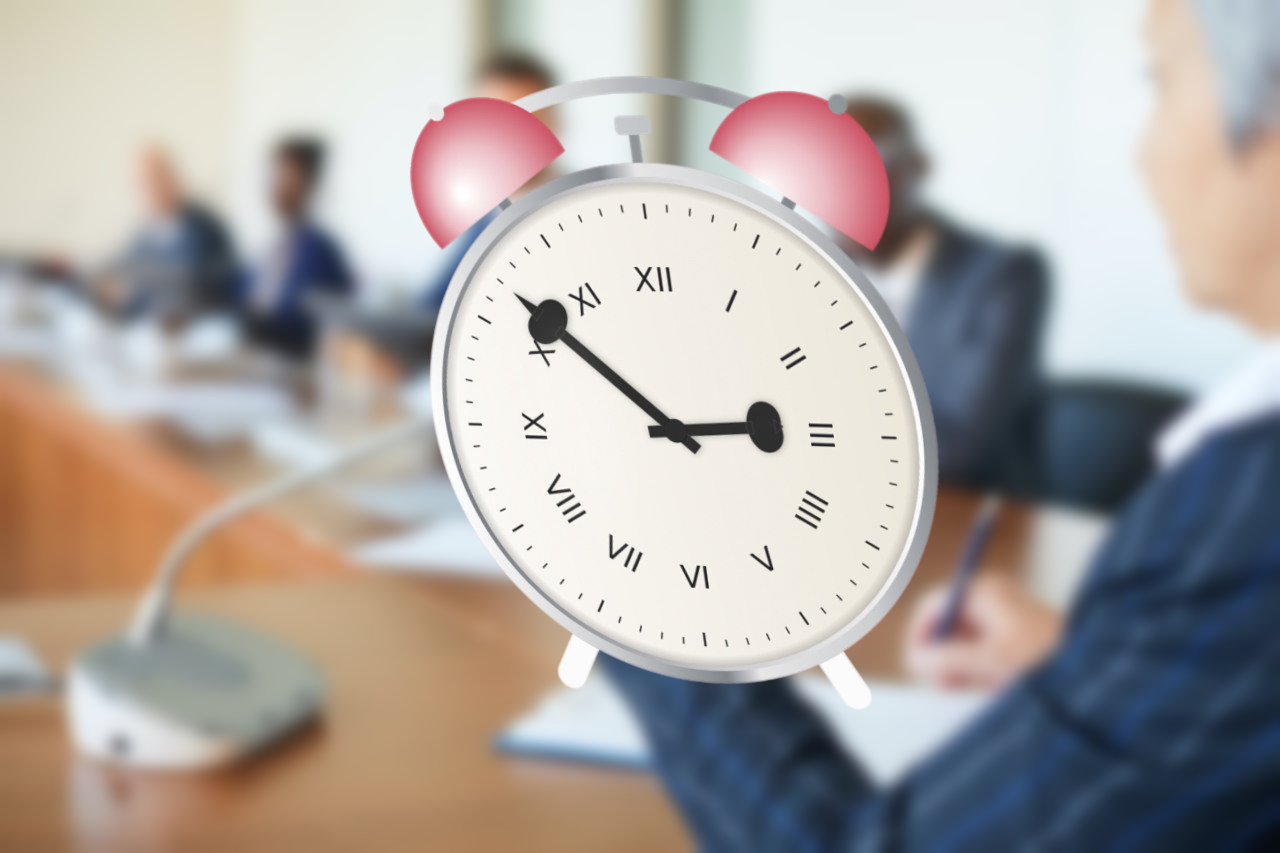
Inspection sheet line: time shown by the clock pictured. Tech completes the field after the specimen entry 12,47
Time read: 2,52
